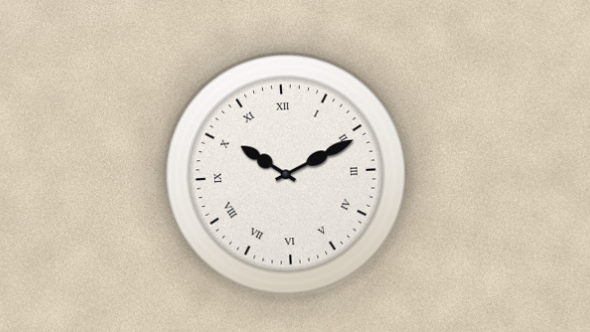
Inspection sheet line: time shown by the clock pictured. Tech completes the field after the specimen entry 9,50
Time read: 10,11
